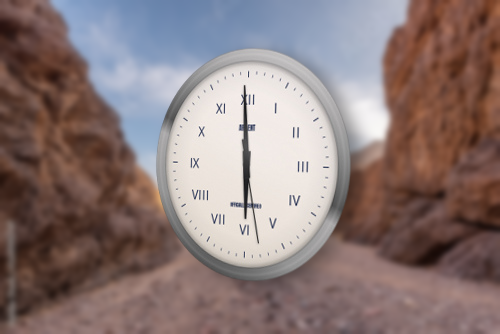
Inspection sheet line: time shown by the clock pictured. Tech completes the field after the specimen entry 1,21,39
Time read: 5,59,28
